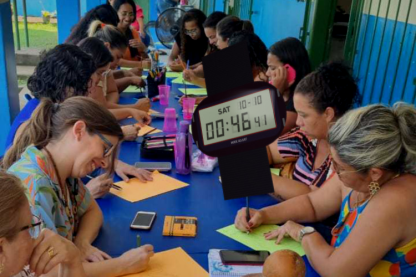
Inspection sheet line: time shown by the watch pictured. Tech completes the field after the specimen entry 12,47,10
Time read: 0,46,41
